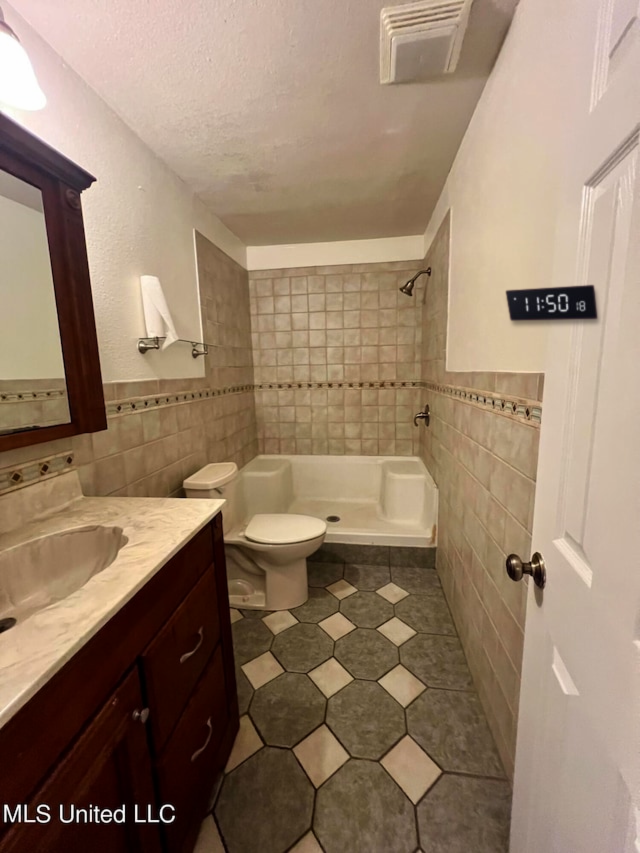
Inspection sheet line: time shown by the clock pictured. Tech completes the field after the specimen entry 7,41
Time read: 11,50
